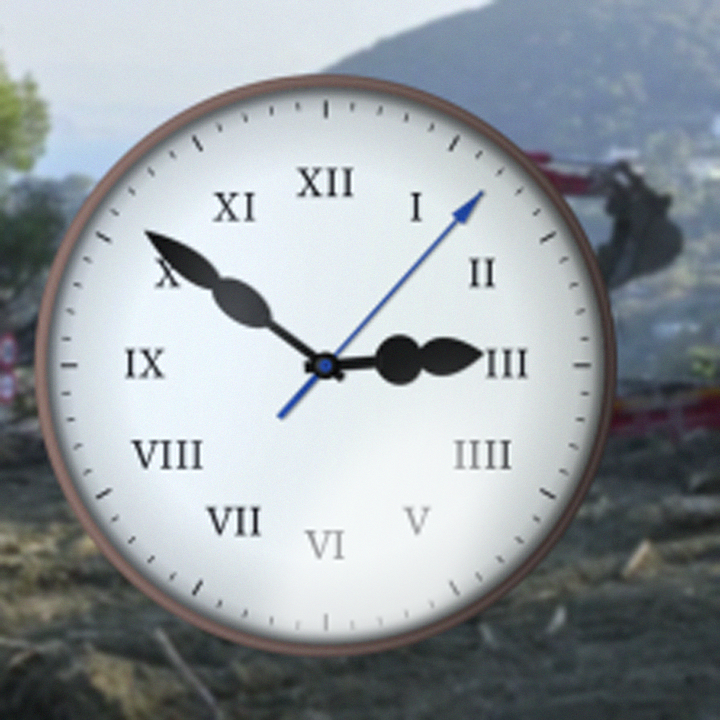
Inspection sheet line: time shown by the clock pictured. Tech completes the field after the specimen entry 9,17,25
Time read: 2,51,07
